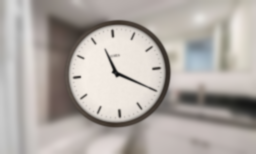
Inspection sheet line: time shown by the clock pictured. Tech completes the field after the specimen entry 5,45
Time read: 11,20
